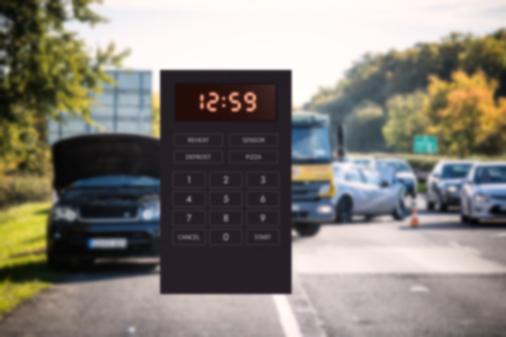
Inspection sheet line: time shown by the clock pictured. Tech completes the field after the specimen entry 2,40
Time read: 12,59
